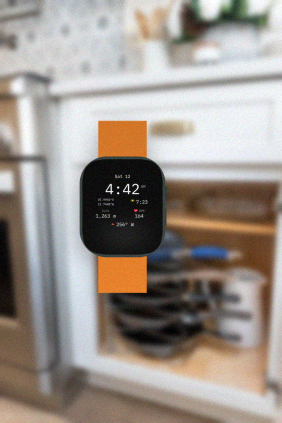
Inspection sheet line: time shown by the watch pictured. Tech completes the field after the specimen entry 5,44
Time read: 4,42
